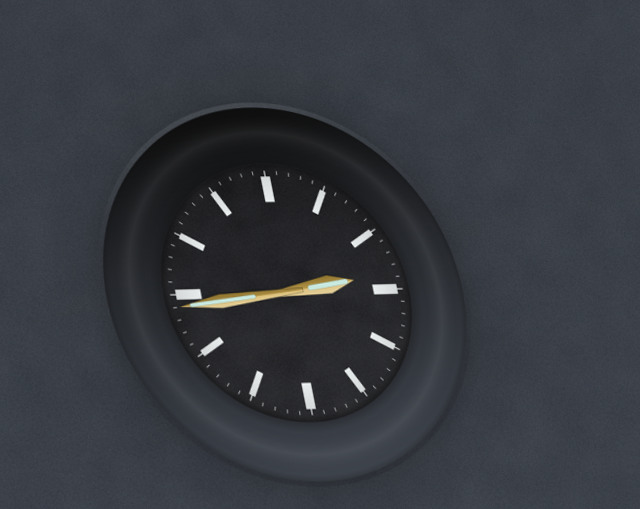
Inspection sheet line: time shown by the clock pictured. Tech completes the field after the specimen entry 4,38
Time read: 2,44
